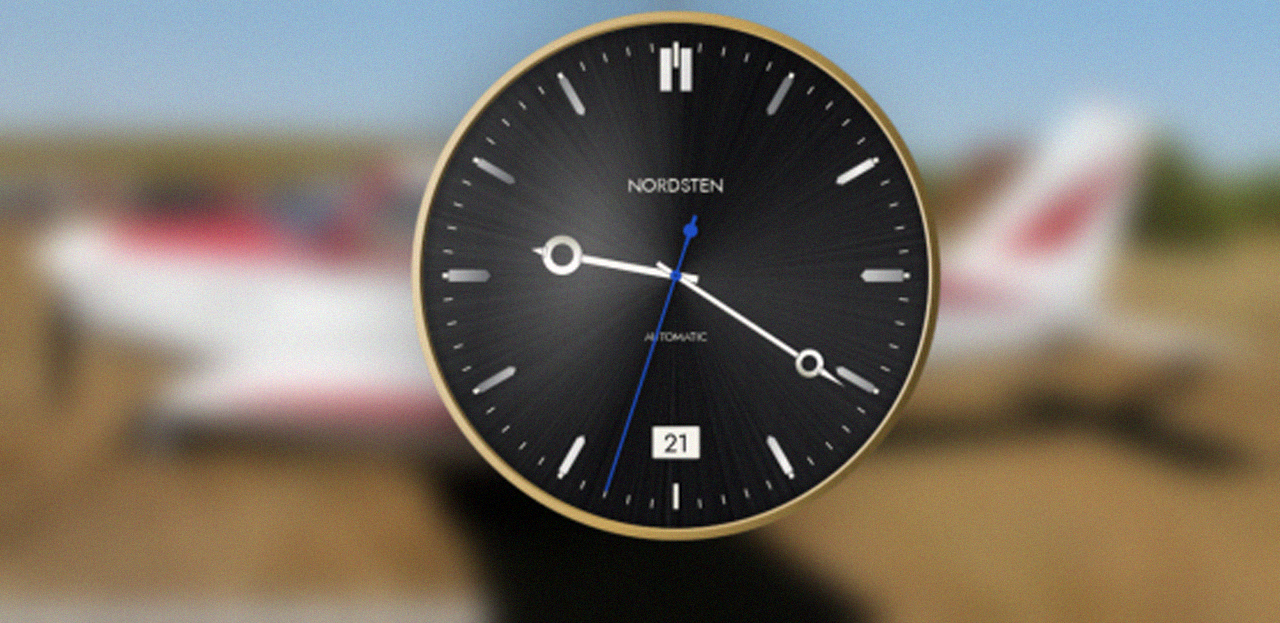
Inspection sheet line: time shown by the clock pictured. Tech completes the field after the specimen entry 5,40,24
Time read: 9,20,33
